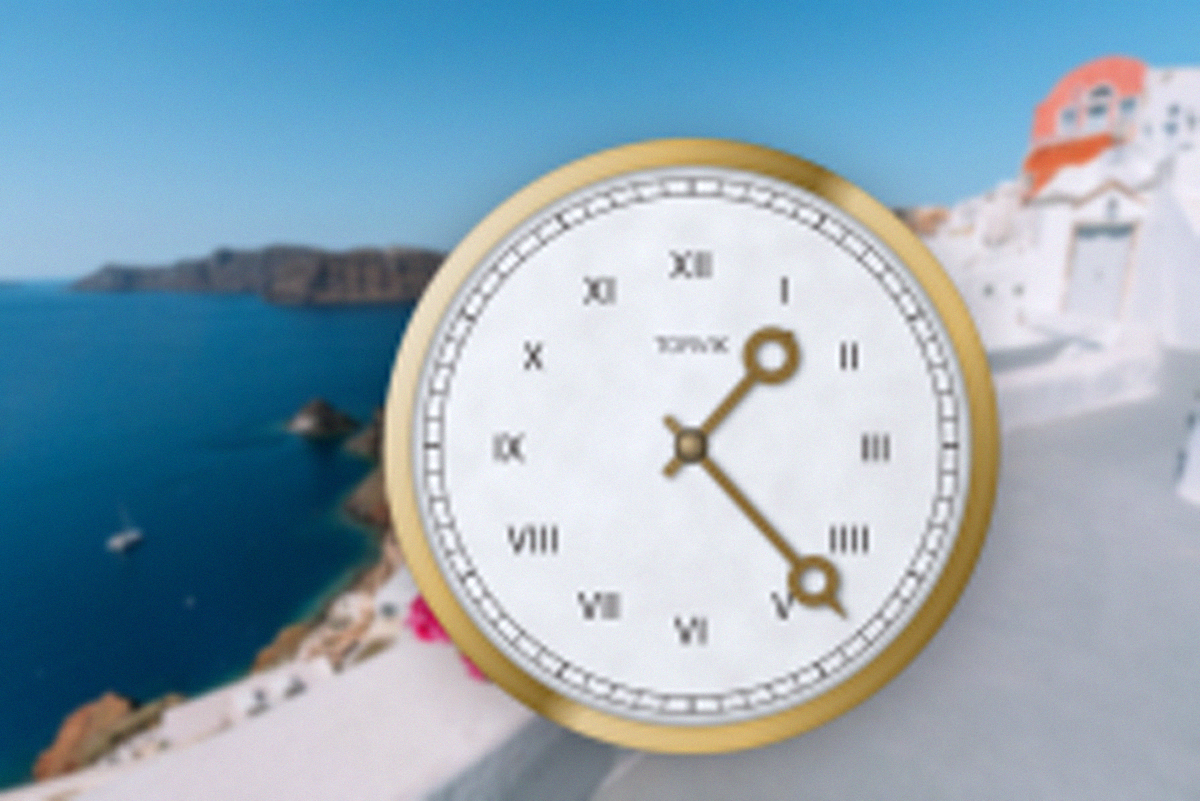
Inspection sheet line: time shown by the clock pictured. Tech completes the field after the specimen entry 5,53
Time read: 1,23
